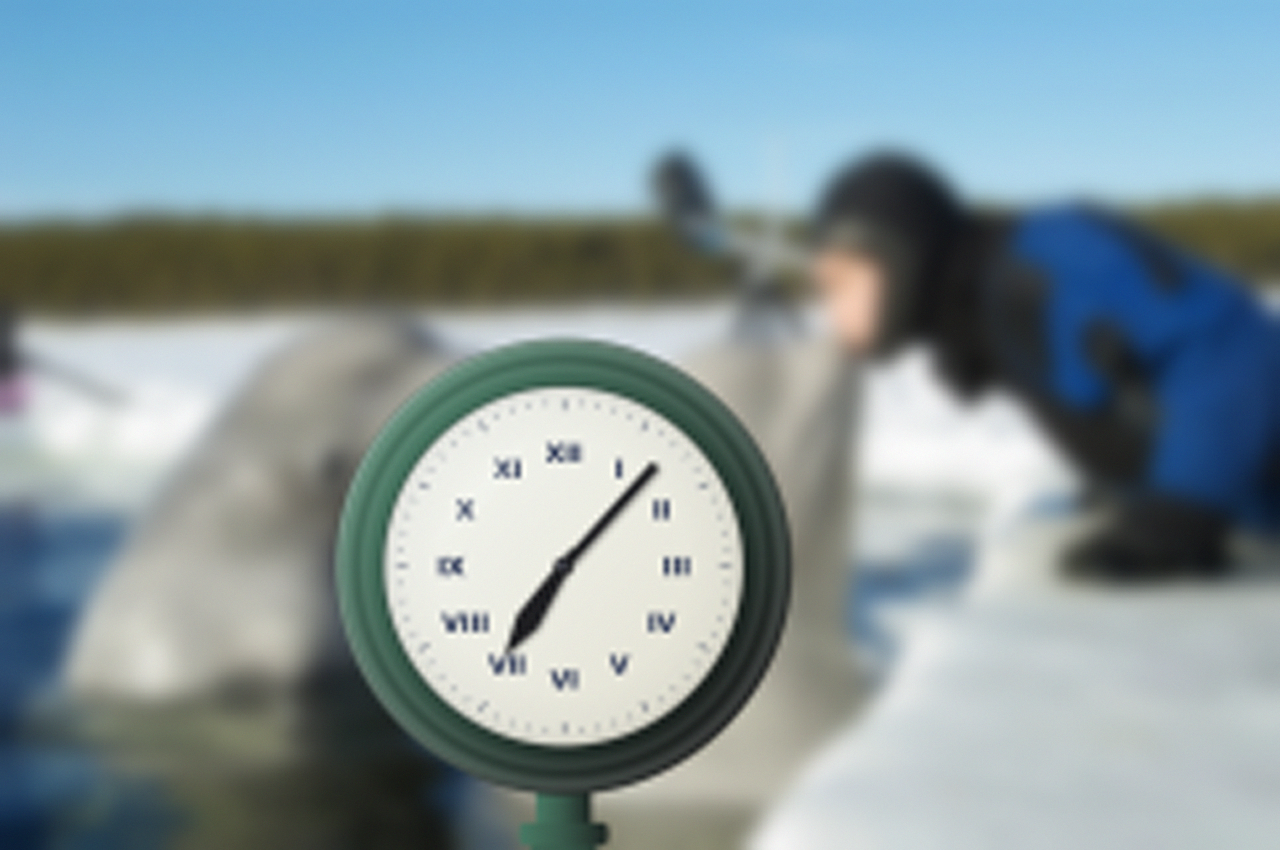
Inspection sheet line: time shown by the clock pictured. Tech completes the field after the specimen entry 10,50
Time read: 7,07
